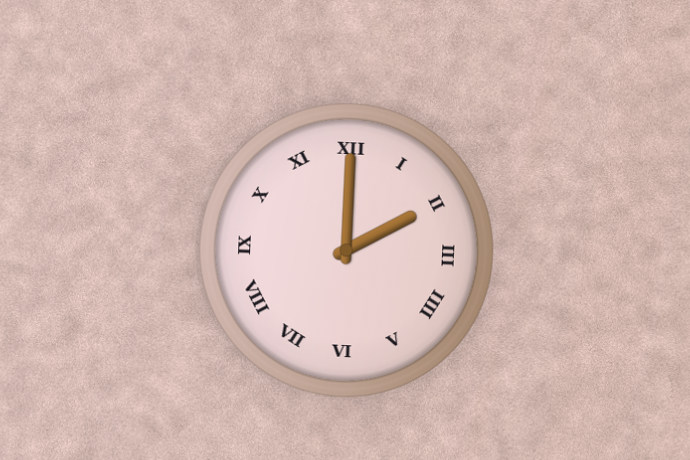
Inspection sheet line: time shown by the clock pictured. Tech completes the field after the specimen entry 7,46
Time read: 2,00
